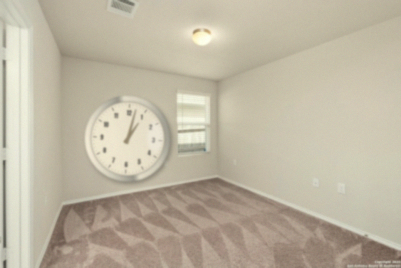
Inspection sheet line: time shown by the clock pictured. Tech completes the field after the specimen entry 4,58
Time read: 1,02
